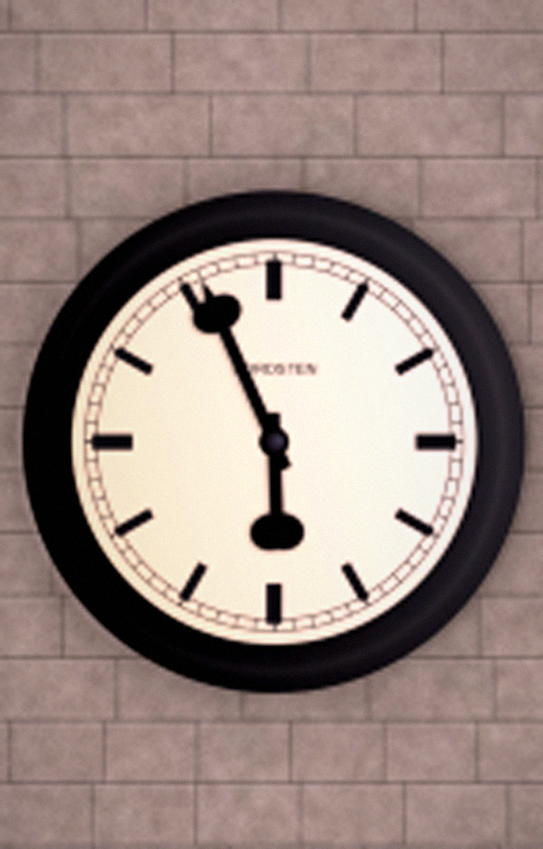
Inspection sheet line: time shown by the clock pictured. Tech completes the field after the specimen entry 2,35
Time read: 5,56
